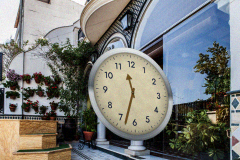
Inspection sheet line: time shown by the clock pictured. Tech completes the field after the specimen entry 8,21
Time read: 11,33
